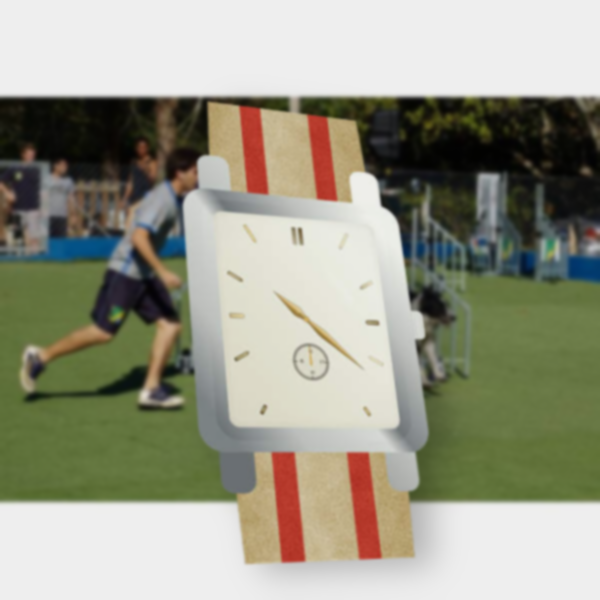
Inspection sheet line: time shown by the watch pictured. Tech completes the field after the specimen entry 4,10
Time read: 10,22
